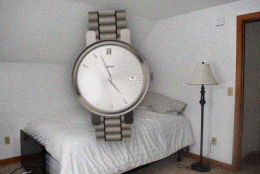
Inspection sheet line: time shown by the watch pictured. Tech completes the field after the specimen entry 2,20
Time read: 4,57
